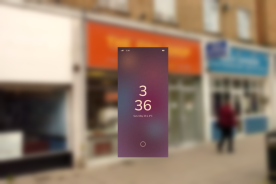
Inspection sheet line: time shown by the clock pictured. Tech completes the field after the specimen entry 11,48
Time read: 3,36
